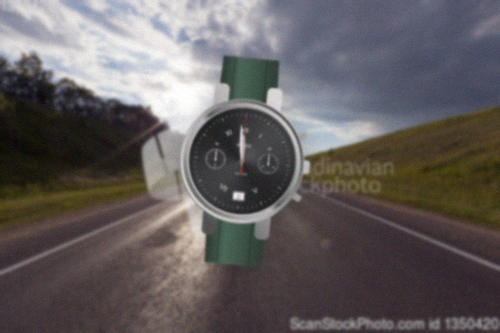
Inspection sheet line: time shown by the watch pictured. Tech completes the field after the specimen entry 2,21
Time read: 11,59
